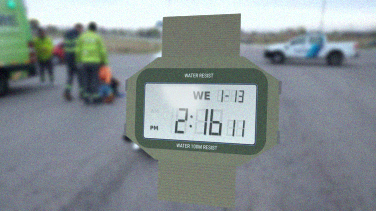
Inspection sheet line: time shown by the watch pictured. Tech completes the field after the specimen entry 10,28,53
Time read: 2,16,11
